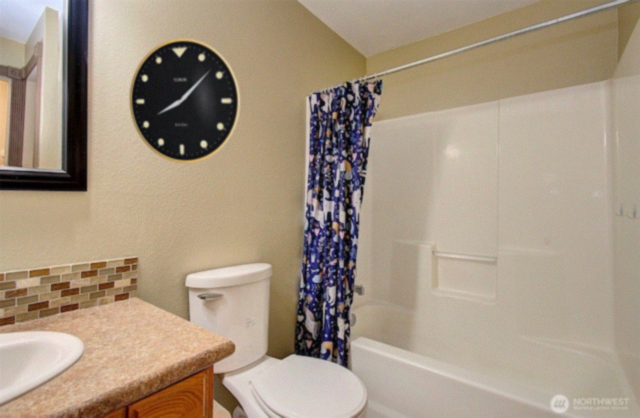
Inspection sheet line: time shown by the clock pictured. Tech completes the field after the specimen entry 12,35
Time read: 8,08
